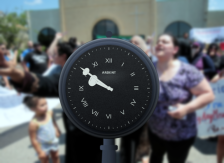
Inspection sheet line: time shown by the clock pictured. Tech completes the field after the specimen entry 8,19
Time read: 9,51
